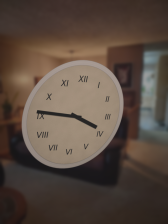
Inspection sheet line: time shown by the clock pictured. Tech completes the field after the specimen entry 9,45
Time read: 3,46
